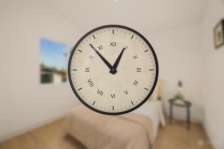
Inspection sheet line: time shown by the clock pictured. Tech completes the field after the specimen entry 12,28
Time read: 12,53
